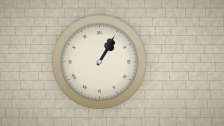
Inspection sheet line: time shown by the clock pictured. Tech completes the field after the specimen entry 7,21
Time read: 1,05
